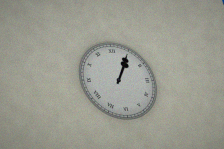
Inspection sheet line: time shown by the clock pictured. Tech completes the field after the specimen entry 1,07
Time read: 1,05
